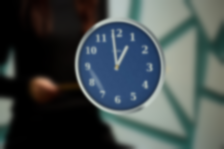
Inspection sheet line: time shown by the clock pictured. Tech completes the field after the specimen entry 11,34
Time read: 12,59
